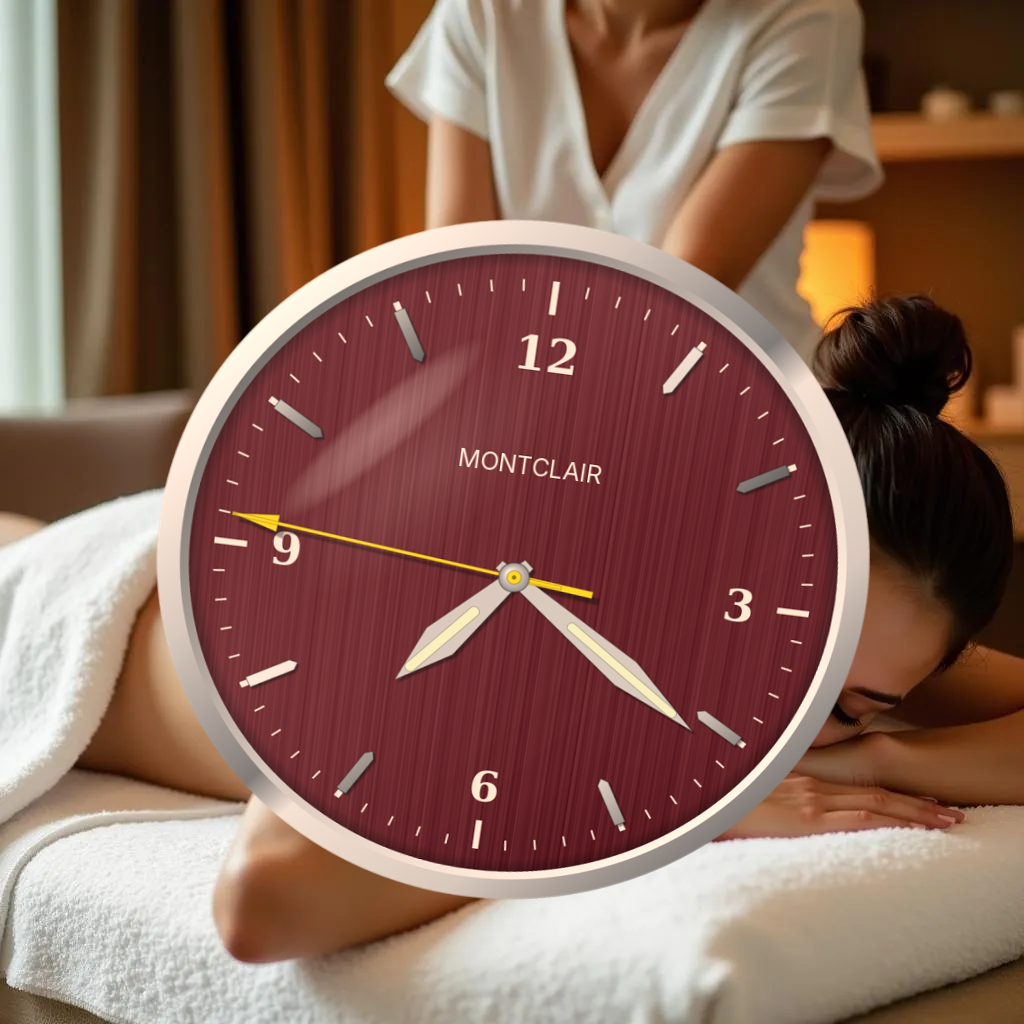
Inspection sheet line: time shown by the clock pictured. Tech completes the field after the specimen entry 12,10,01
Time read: 7,20,46
